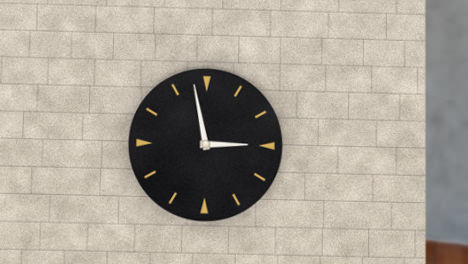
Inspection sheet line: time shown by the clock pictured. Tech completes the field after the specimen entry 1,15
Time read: 2,58
